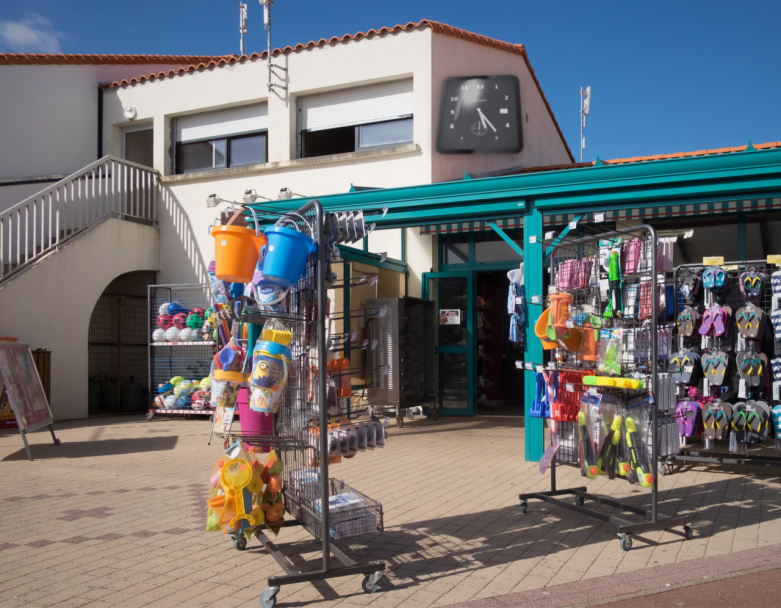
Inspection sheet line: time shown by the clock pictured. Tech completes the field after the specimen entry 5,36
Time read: 5,24
